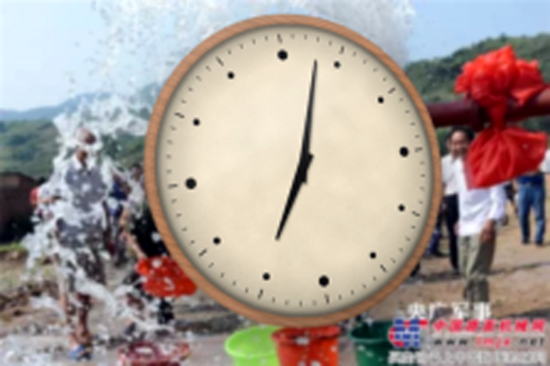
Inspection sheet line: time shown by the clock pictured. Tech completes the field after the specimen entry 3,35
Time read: 7,03
